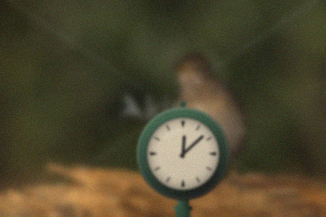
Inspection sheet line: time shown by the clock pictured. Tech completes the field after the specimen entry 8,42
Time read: 12,08
